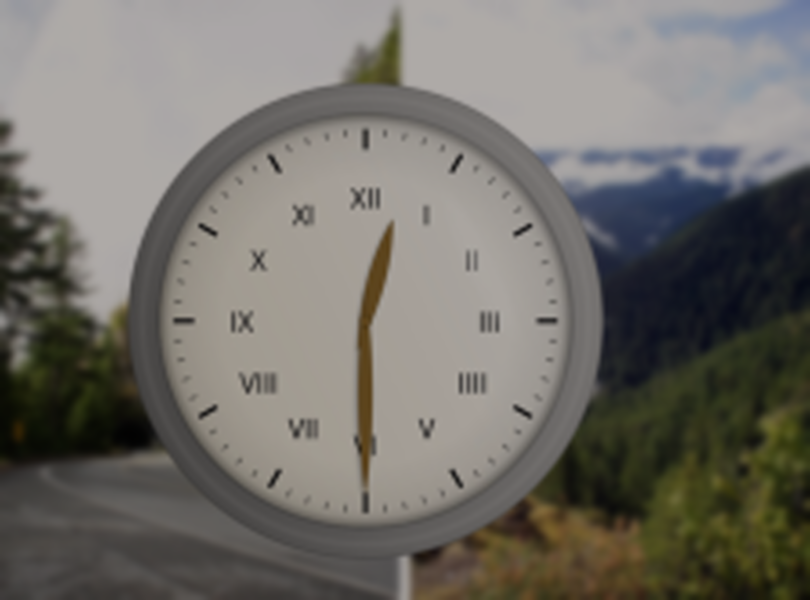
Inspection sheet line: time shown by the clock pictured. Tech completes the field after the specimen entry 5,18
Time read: 12,30
